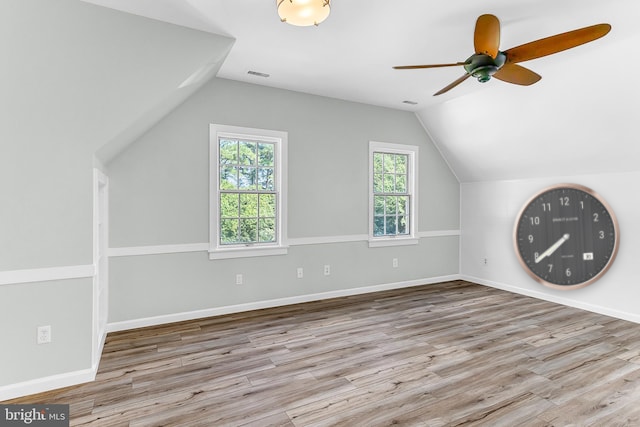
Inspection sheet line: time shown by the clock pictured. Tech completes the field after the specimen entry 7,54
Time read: 7,39
